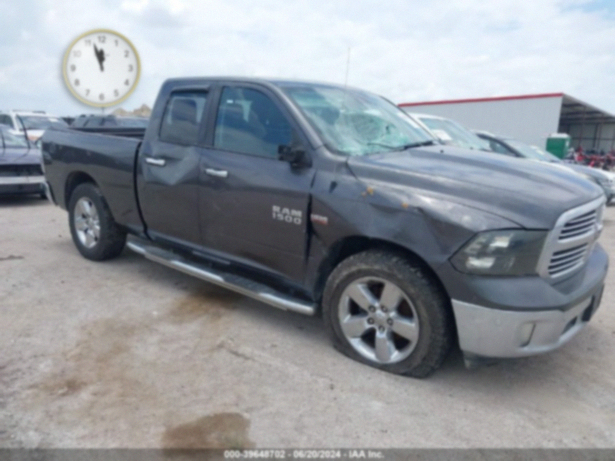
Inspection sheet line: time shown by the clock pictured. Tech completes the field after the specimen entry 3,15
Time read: 11,57
